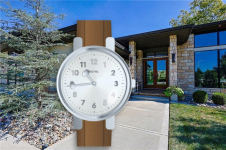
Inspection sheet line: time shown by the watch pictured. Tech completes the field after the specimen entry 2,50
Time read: 10,44
